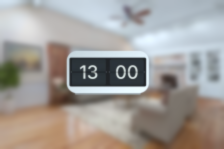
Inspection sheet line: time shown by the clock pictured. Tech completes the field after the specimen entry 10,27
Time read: 13,00
